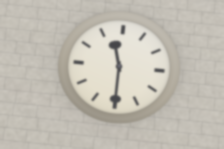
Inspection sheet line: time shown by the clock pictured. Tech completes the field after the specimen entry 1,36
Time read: 11,30
